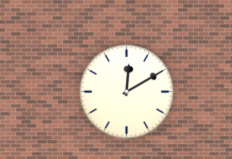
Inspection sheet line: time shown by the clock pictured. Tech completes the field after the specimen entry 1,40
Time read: 12,10
